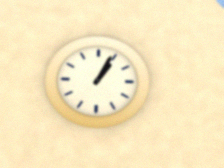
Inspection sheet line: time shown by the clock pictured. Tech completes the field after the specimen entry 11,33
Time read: 1,04
